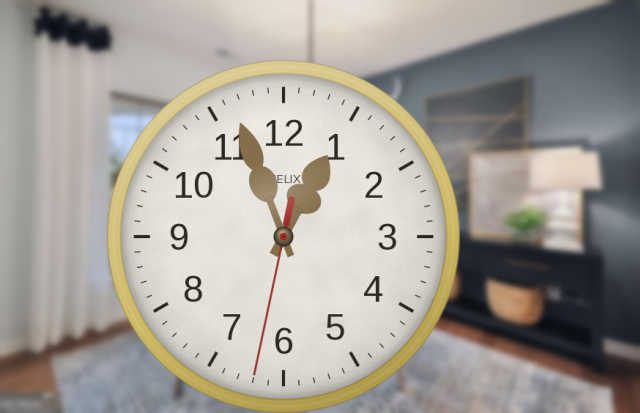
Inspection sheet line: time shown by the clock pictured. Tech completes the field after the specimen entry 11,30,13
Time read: 12,56,32
